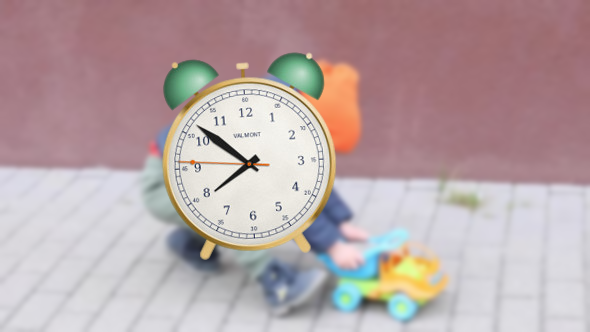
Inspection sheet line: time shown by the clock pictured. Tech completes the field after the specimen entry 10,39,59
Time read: 7,51,46
